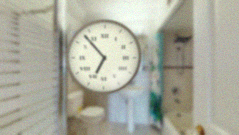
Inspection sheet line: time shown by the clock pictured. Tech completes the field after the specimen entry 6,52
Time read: 6,53
